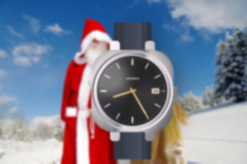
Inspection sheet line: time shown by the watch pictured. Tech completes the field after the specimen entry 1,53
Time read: 8,25
